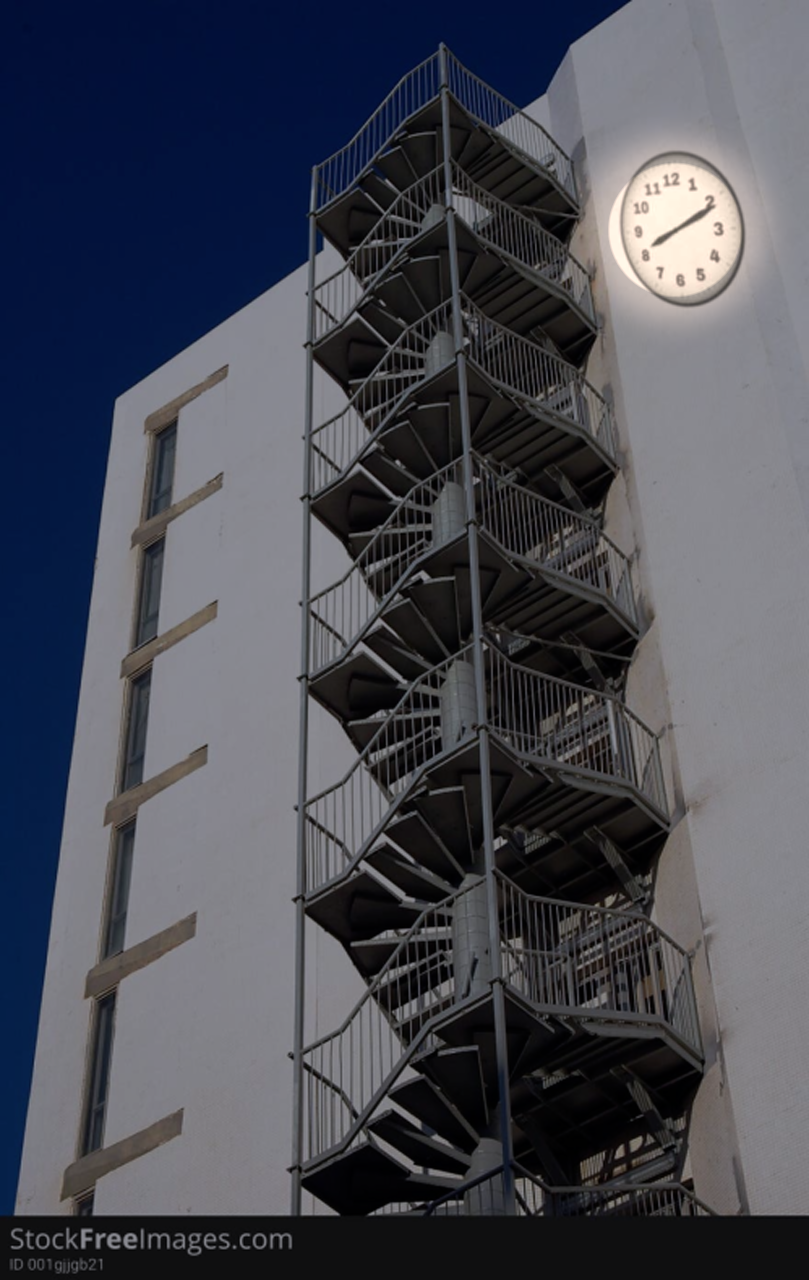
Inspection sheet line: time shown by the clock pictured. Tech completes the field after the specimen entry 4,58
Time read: 8,11
